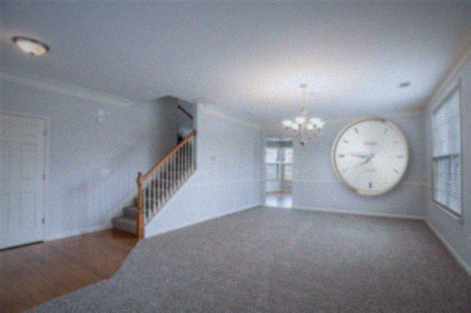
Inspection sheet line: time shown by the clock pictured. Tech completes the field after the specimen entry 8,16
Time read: 7,46
